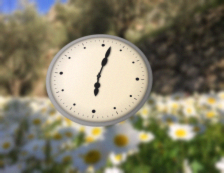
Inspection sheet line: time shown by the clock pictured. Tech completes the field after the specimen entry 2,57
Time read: 6,02
